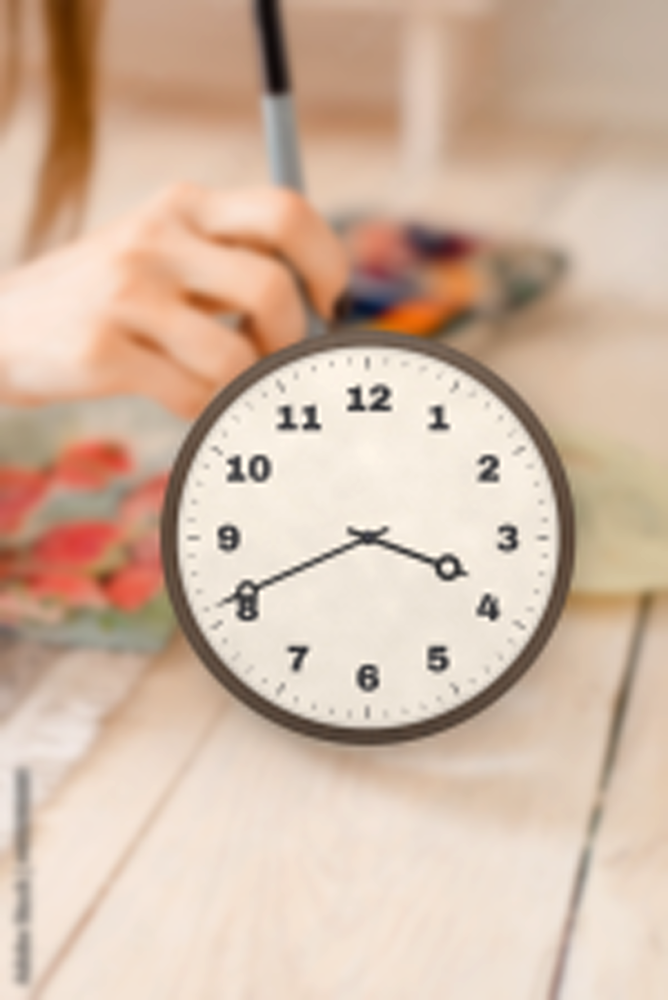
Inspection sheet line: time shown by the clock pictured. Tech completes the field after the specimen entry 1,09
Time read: 3,41
